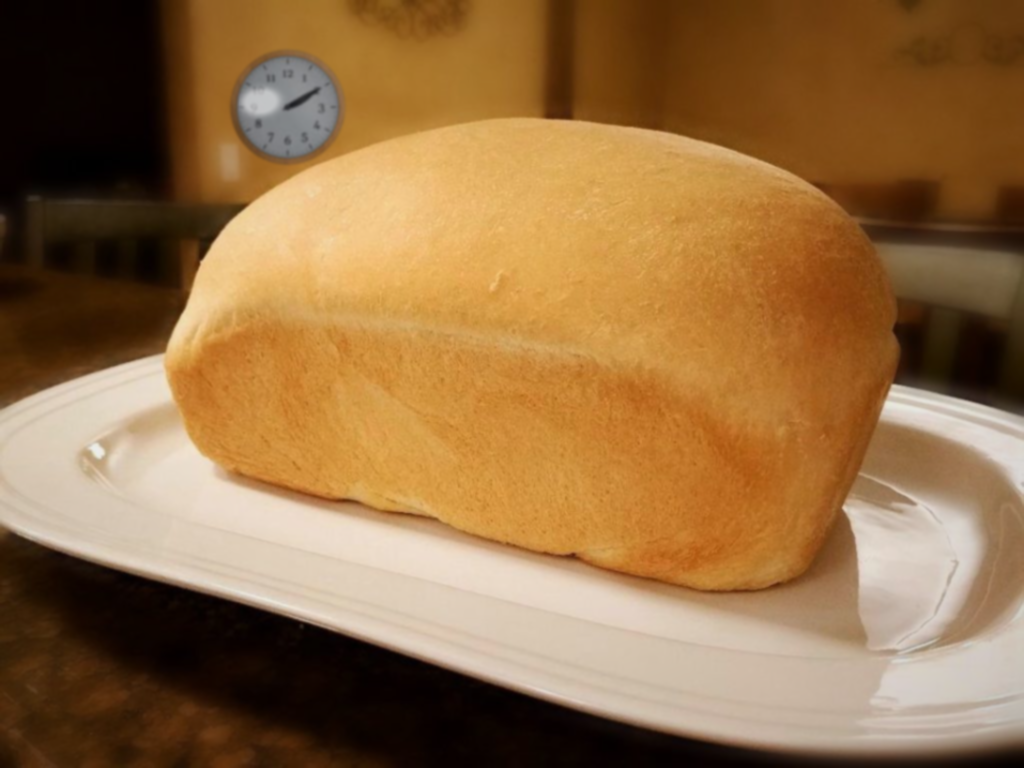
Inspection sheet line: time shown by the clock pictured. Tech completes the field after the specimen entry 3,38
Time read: 2,10
